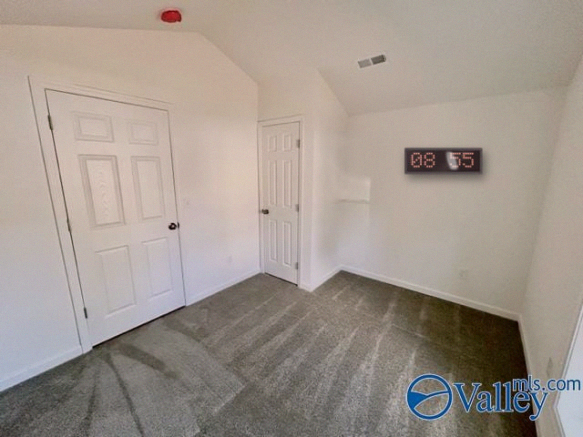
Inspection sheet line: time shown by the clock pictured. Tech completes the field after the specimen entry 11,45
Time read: 8,55
